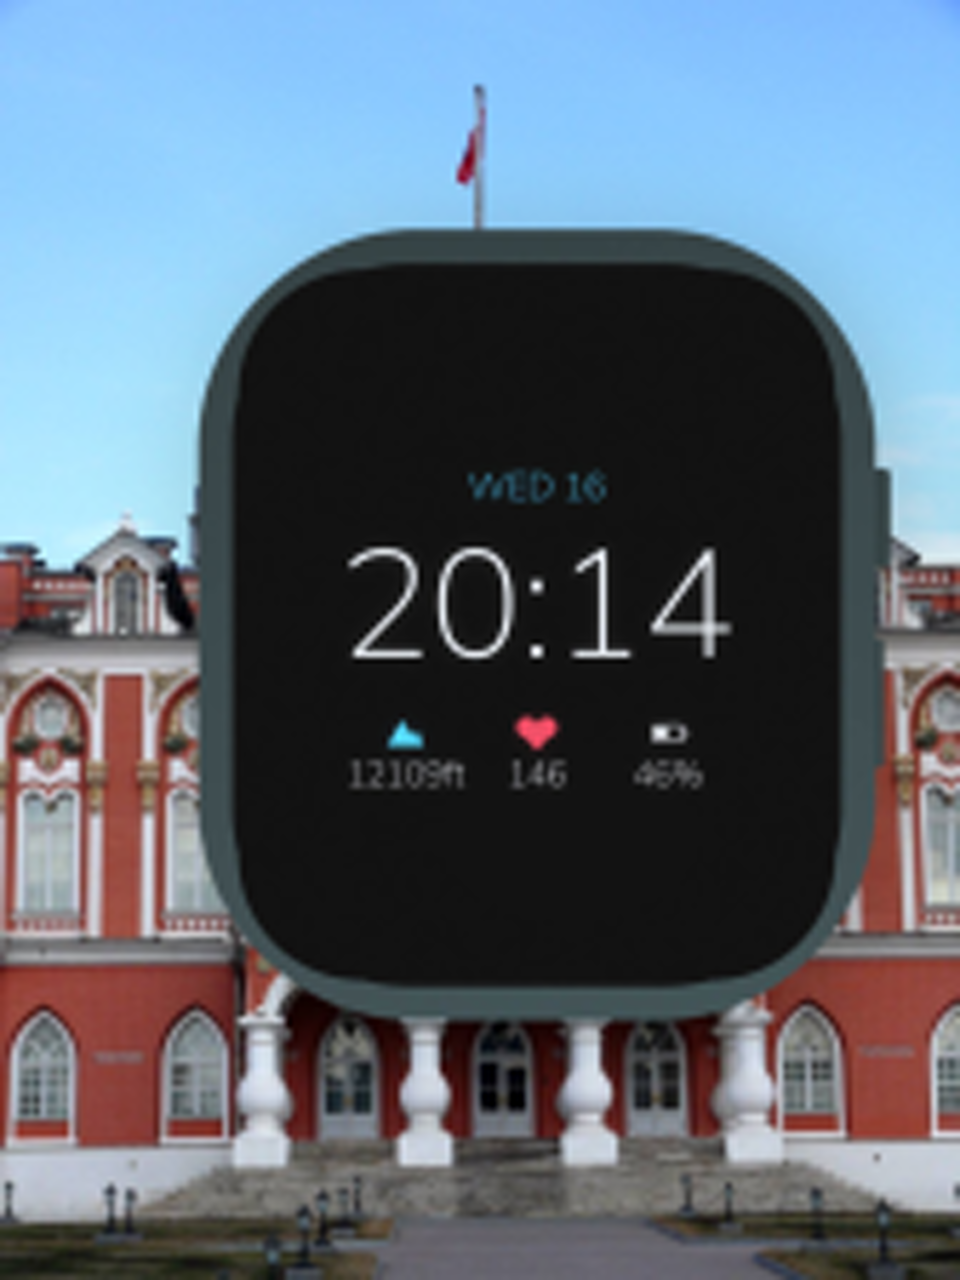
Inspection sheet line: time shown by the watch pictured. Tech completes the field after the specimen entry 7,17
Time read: 20,14
